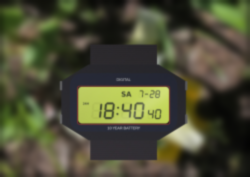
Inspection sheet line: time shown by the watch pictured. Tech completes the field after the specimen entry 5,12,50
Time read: 18,40,40
